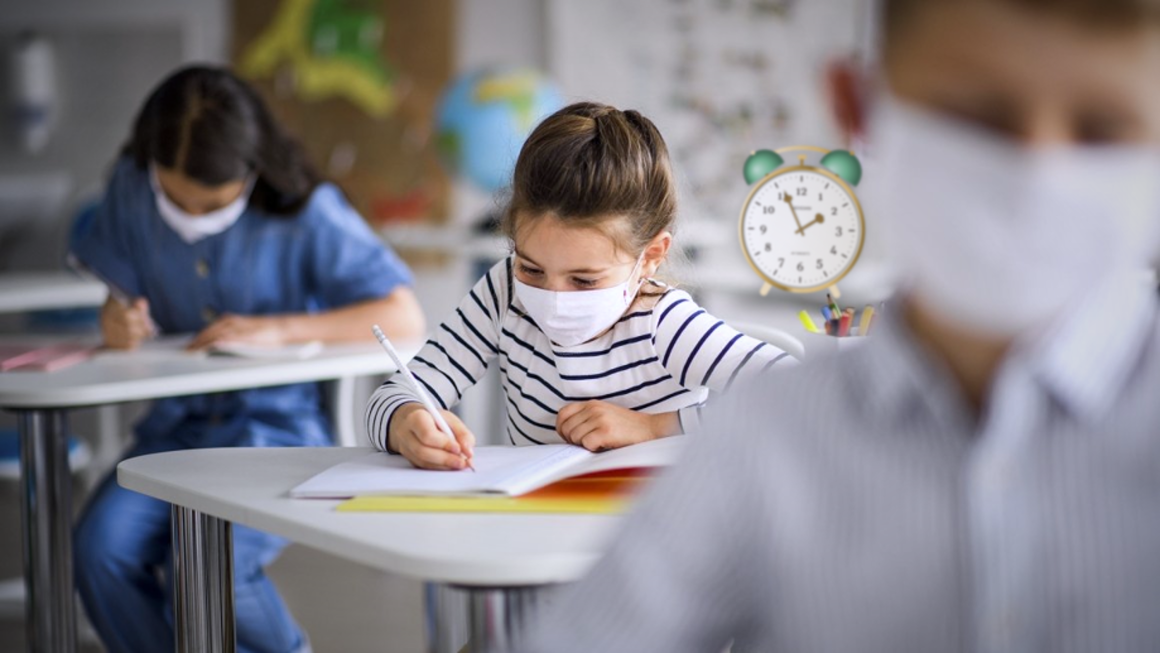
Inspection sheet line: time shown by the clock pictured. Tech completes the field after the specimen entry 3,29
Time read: 1,56
